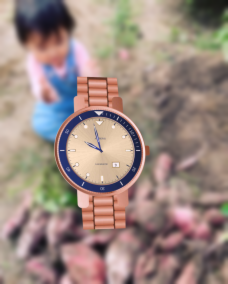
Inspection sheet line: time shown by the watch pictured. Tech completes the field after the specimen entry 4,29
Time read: 9,58
